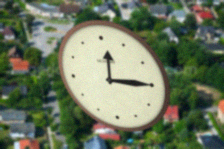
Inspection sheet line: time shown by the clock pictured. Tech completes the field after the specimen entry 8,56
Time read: 12,15
